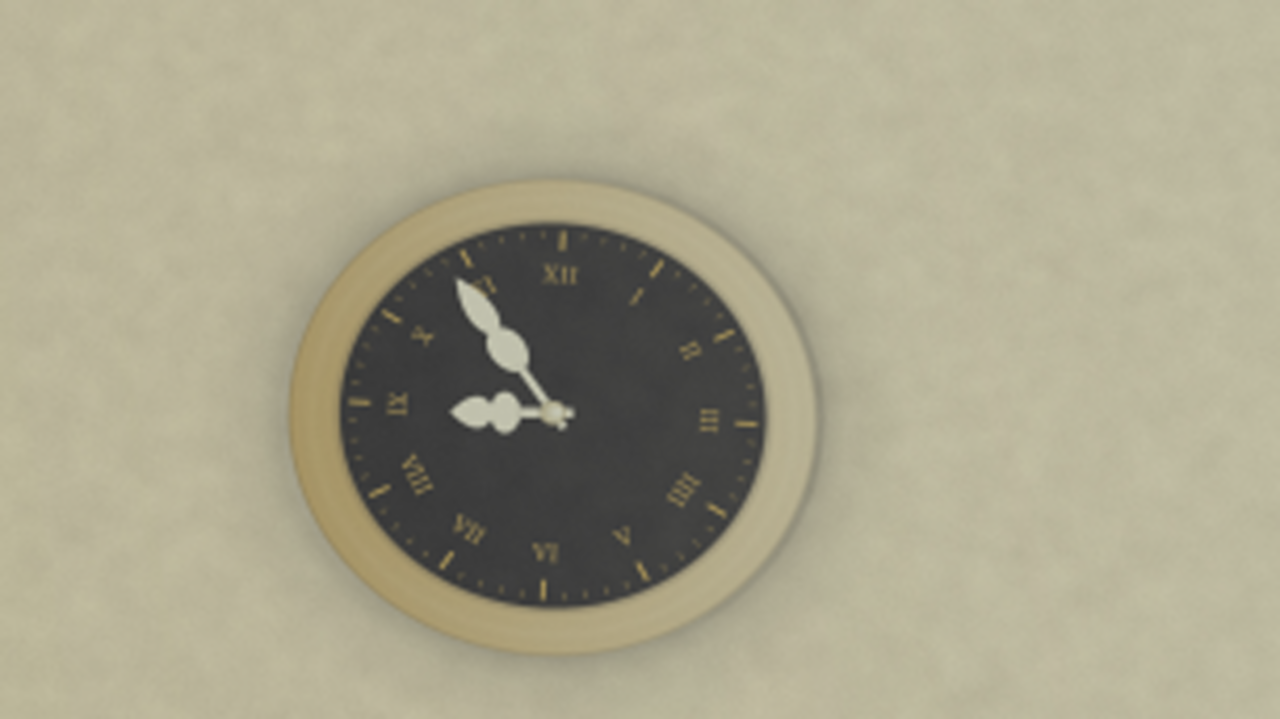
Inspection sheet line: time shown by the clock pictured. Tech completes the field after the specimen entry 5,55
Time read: 8,54
